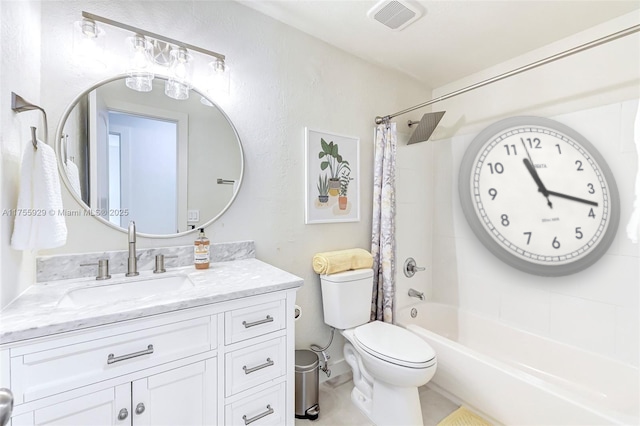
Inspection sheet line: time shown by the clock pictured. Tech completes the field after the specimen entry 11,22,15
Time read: 11,17,58
